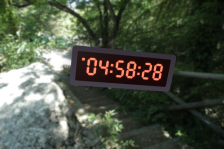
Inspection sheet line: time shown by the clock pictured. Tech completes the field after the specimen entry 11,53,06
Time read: 4,58,28
